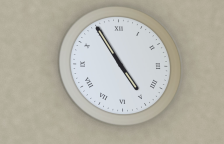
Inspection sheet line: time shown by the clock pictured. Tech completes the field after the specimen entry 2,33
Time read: 4,55
